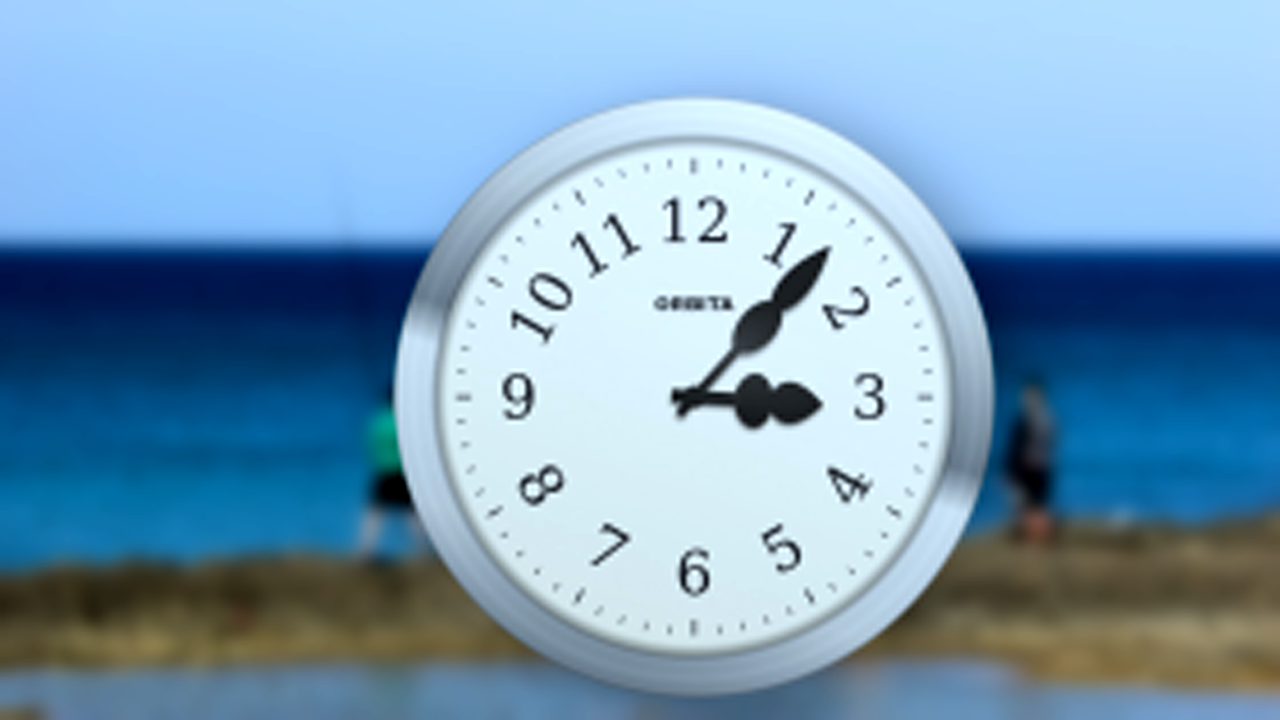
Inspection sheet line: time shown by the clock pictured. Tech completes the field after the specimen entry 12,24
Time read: 3,07
